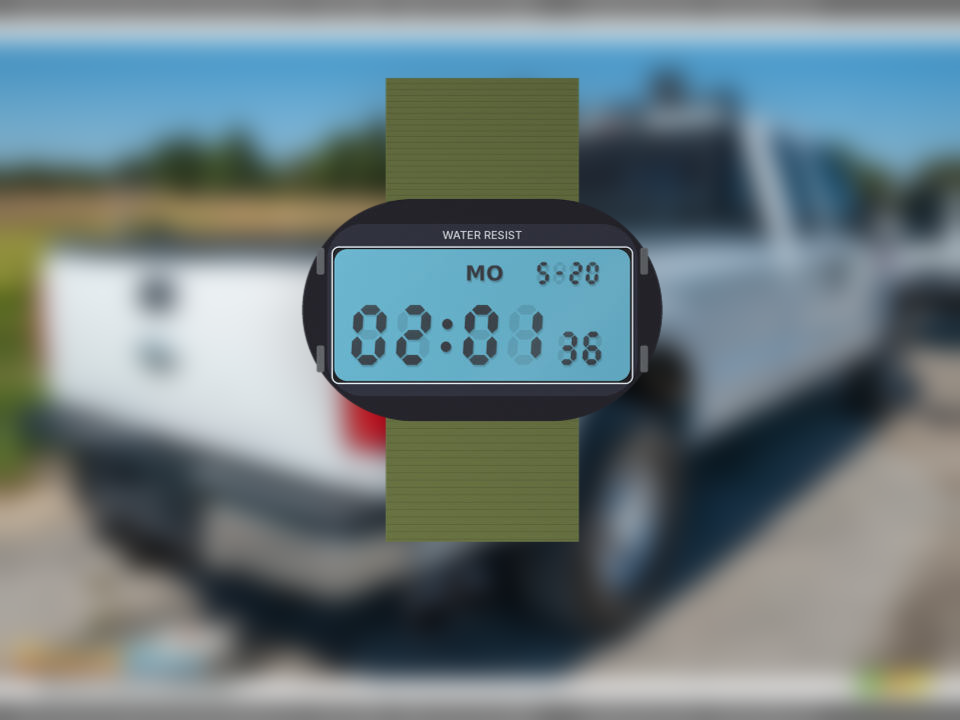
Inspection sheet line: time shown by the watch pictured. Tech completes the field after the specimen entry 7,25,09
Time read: 2,01,36
